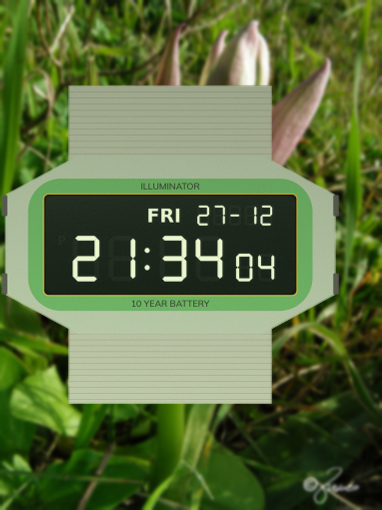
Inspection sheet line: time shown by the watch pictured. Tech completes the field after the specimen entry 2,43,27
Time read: 21,34,04
